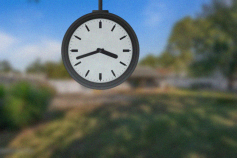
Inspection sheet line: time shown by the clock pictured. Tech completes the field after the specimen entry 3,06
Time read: 3,42
